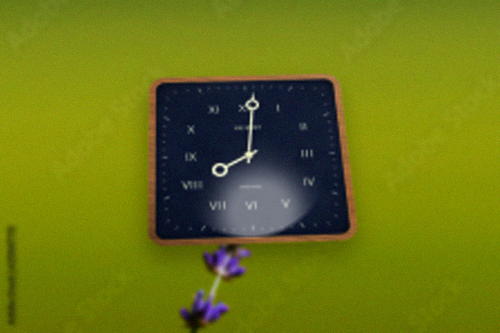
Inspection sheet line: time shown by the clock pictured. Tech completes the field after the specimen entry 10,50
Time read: 8,01
